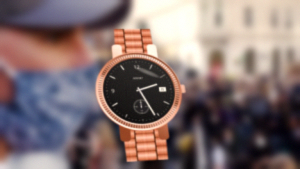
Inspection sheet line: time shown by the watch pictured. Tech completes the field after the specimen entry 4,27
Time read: 2,26
